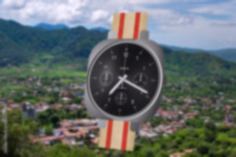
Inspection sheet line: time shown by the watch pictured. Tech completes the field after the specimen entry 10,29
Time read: 7,19
